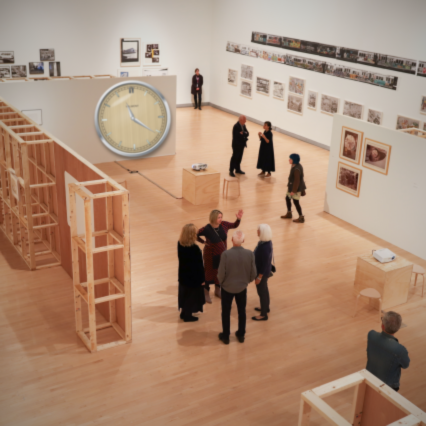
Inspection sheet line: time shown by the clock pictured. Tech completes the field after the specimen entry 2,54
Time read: 11,21
